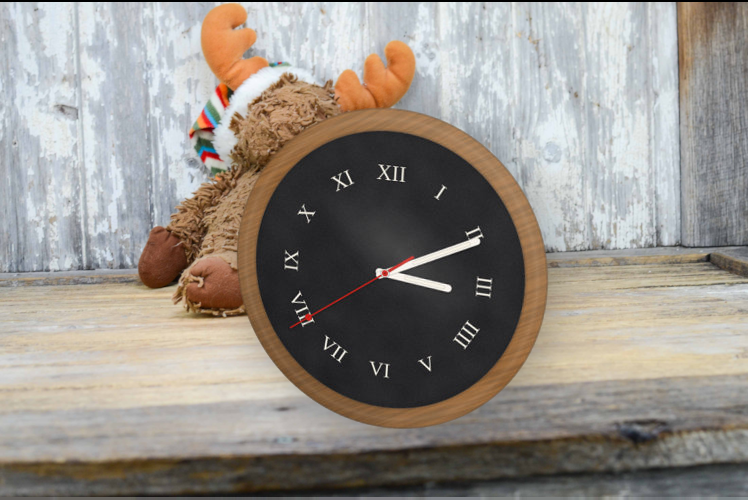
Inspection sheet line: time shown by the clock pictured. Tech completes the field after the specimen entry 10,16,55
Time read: 3,10,39
